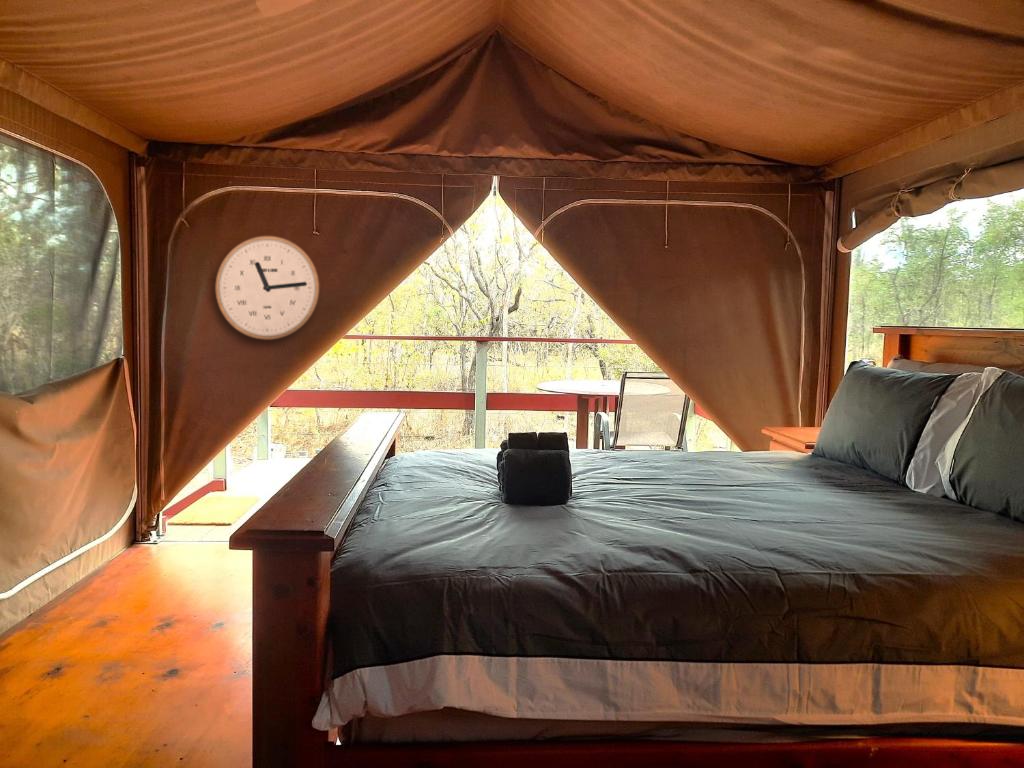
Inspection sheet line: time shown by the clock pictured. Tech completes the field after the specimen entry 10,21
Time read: 11,14
